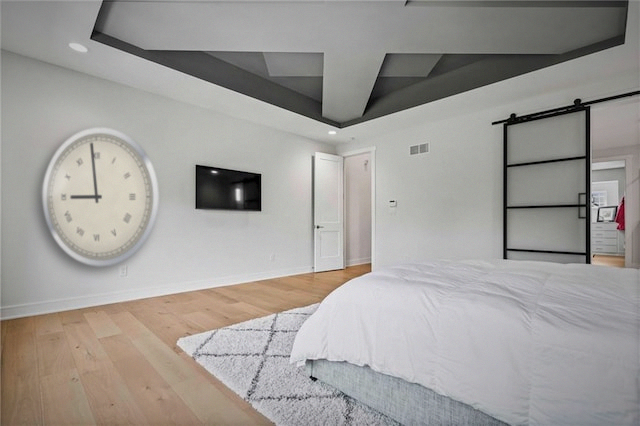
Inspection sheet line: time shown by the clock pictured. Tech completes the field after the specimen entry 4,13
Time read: 8,59
